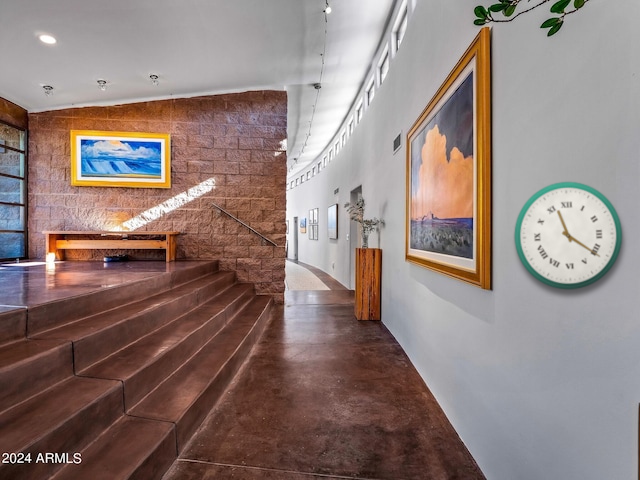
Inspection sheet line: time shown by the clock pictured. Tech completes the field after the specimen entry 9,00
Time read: 11,21
